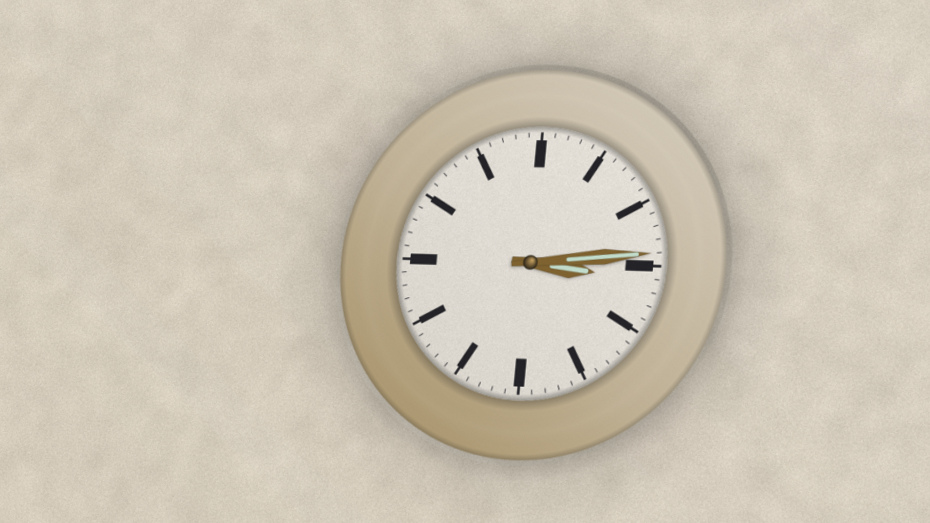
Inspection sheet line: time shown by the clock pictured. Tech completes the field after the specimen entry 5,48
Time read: 3,14
